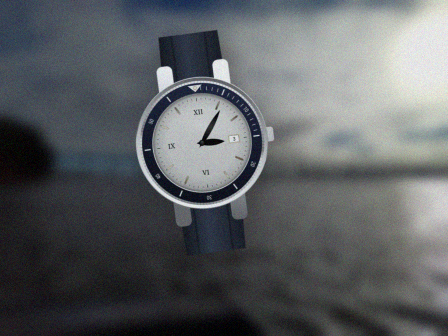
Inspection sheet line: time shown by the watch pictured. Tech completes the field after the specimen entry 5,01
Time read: 3,06
